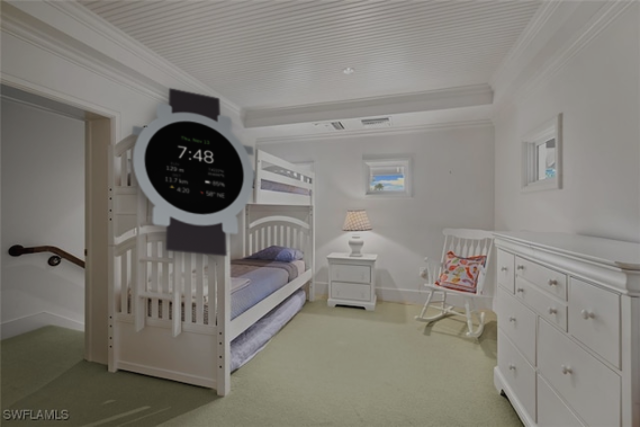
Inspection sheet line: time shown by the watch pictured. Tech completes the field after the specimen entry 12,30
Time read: 7,48
